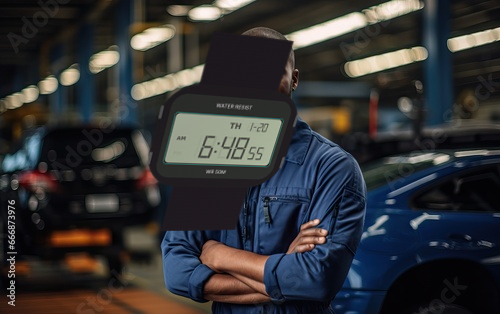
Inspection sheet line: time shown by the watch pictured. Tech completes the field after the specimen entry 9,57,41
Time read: 6,48,55
